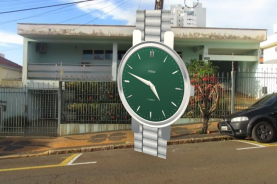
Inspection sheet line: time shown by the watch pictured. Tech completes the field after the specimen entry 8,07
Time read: 4,48
